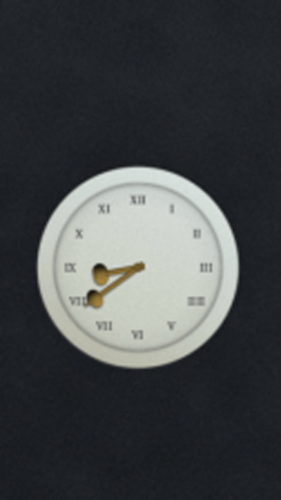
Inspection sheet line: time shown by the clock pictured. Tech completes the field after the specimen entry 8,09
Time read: 8,39
